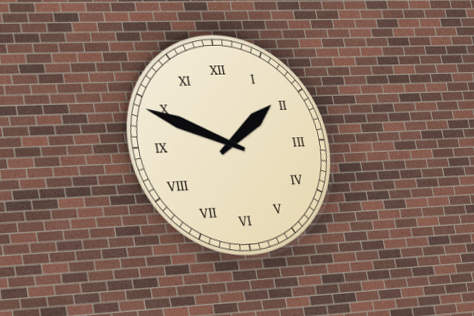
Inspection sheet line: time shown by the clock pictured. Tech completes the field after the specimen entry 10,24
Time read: 1,49
